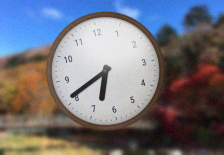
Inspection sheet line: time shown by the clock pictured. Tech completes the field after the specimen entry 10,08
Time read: 6,41
